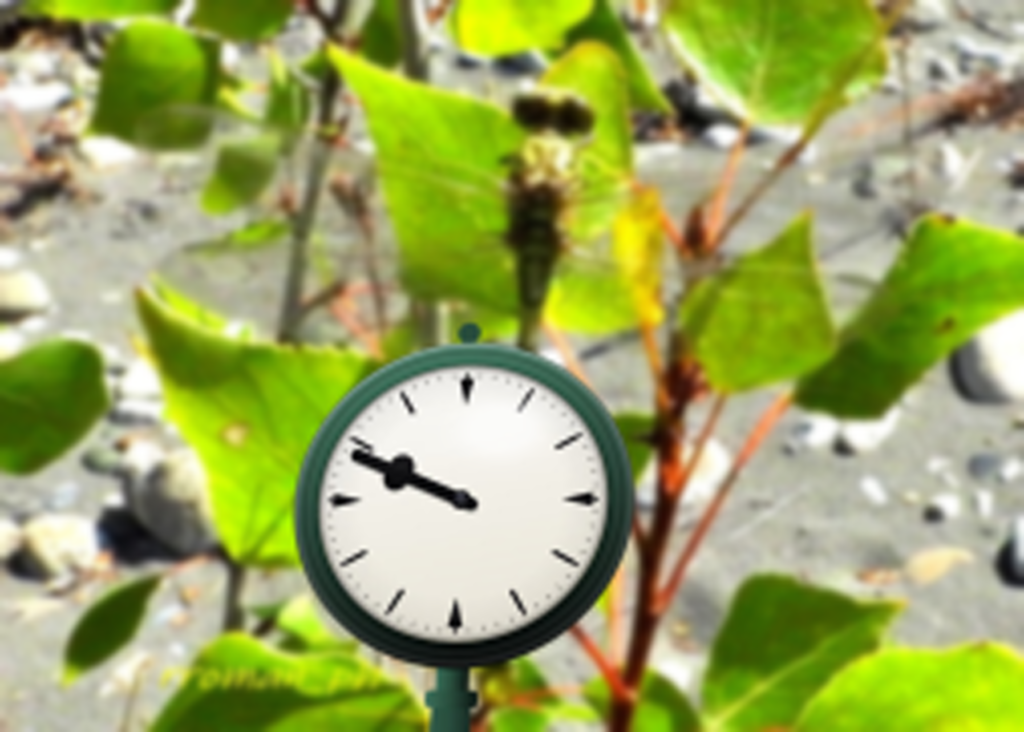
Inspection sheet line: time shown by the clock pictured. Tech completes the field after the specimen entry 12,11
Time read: 9,49
